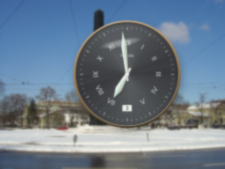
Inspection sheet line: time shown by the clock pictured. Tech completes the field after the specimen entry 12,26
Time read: 6,59
